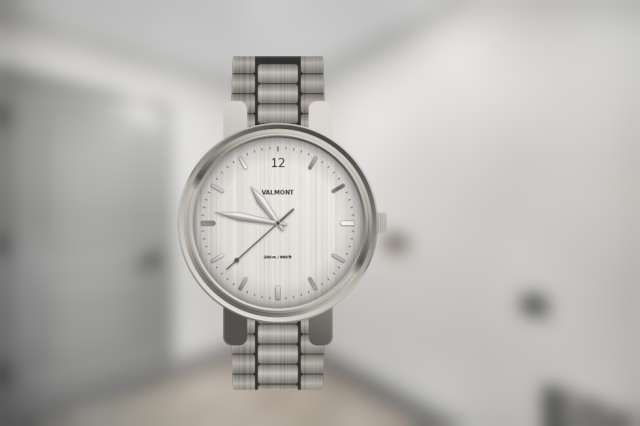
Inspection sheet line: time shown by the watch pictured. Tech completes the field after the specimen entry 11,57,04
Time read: 10,46,38
